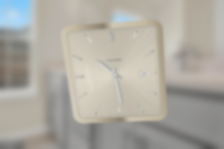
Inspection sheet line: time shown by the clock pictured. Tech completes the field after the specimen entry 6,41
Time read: 10,29
